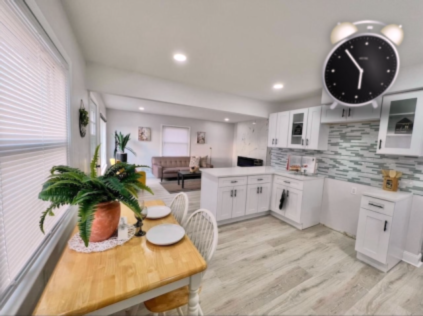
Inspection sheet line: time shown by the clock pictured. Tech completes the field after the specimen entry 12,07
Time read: 5,53
